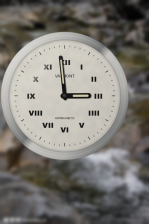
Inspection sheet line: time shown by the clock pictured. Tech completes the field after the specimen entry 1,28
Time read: 2,59
